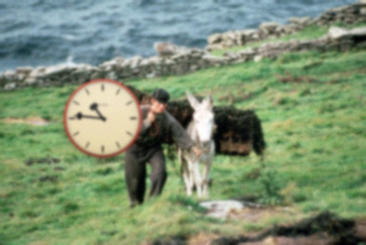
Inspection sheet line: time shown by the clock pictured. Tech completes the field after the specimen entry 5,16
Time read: 10,46
